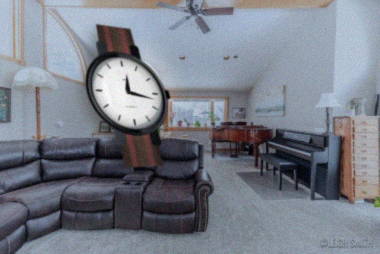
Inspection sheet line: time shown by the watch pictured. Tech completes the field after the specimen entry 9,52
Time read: 12,17
